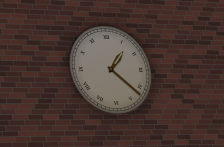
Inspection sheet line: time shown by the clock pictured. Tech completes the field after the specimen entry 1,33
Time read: 1,22
